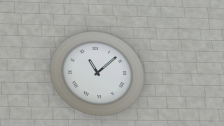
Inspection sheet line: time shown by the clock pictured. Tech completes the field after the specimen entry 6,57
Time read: 11,08
